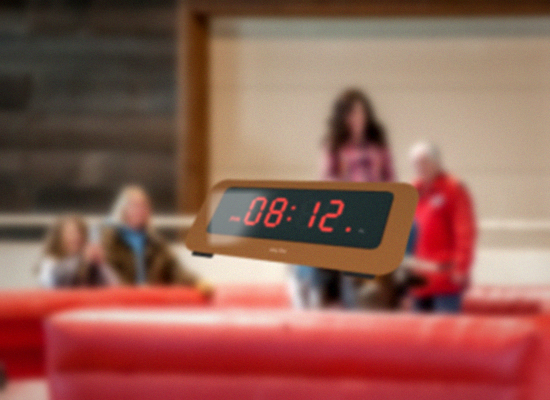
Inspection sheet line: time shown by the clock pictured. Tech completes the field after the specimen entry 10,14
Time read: 8,12
